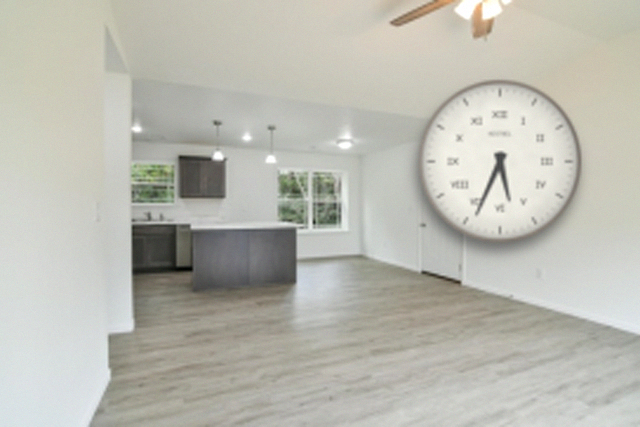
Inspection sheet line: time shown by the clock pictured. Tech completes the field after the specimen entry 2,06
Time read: 5,34
